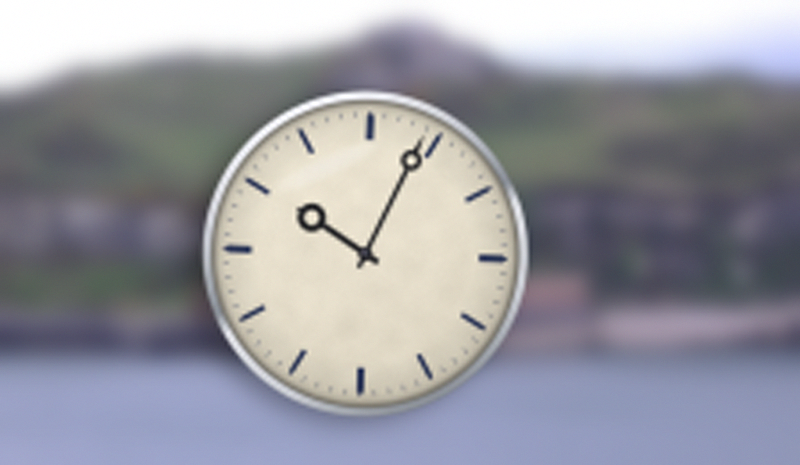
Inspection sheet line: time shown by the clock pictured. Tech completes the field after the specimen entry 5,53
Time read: 10,04
